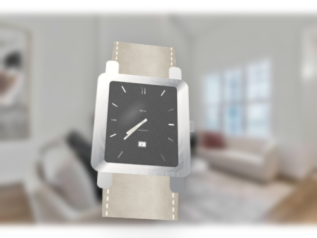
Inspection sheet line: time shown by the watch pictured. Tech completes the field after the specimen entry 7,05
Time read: 7,37
